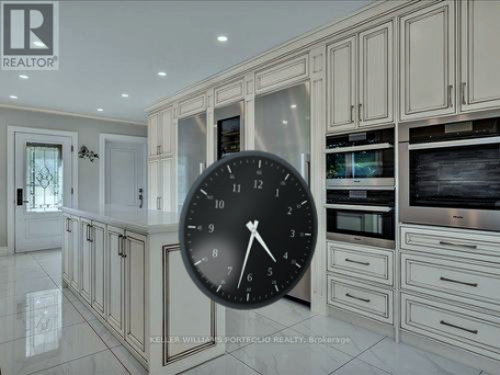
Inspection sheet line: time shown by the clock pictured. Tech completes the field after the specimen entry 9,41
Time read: 4,32
